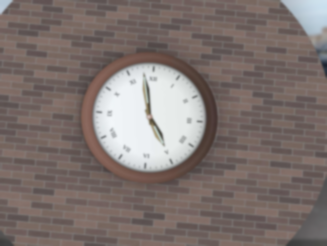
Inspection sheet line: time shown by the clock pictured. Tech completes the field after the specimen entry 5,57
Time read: 4,58
